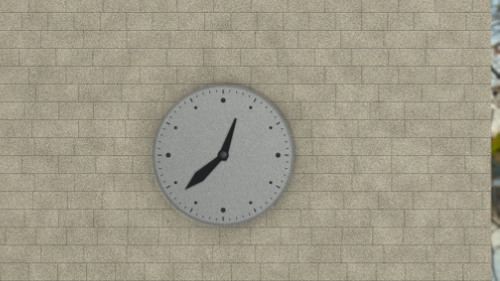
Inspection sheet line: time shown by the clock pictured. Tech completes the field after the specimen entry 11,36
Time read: 12,38
